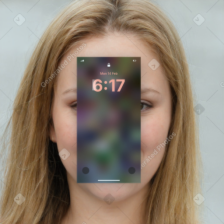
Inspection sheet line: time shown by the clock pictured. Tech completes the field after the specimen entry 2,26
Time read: 6,17
